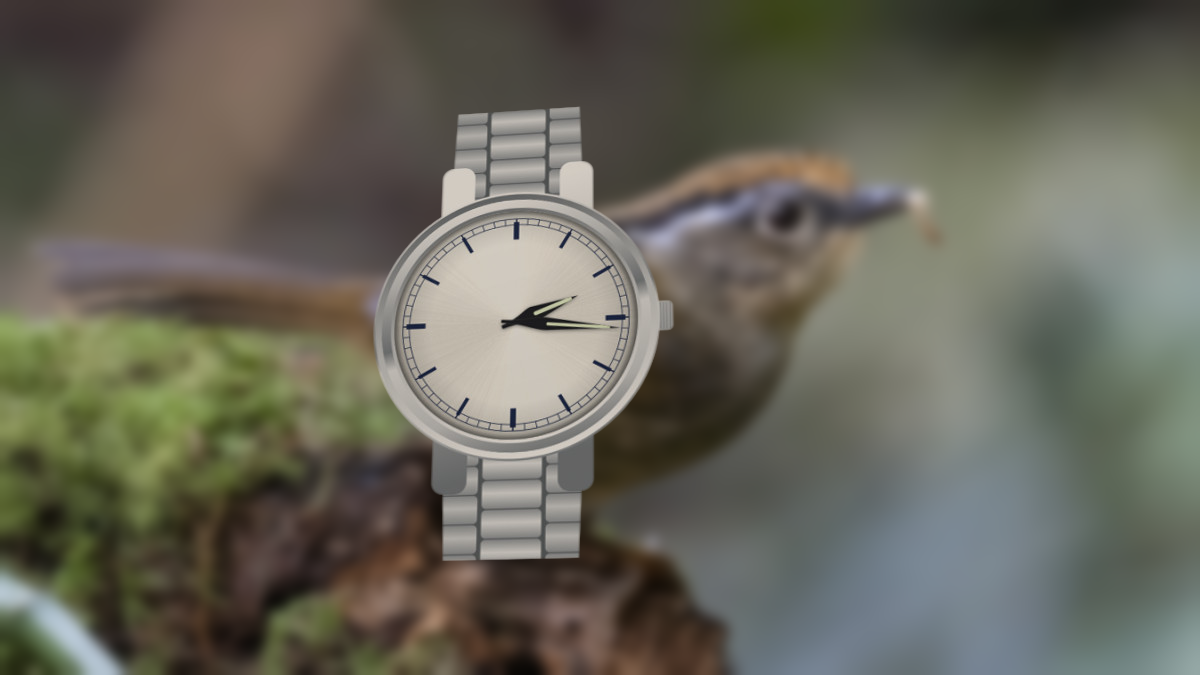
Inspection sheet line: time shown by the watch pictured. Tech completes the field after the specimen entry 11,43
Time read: 2,16
